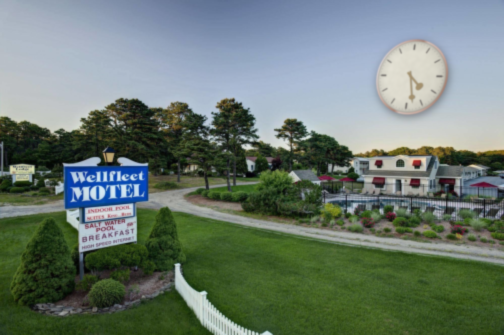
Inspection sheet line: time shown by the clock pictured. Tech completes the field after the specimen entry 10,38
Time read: 4,28
